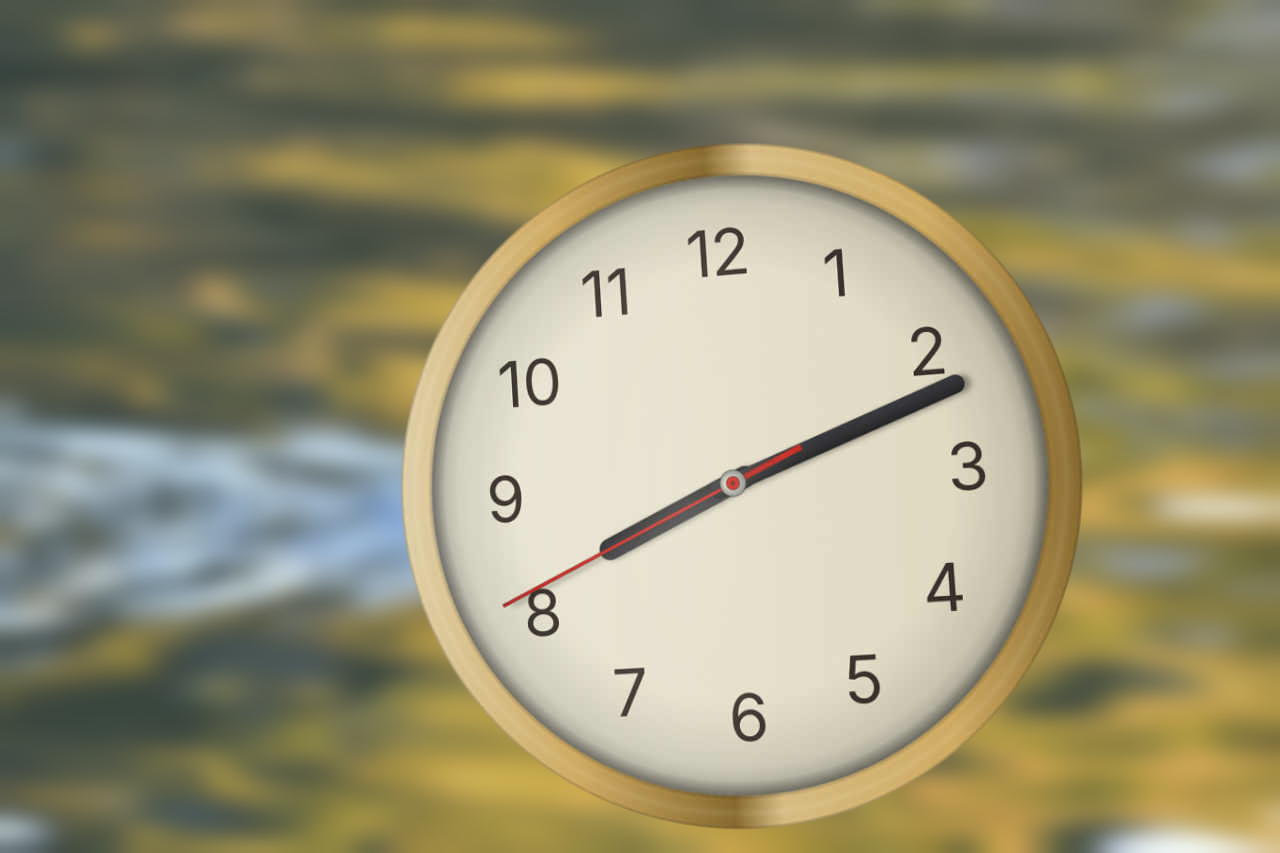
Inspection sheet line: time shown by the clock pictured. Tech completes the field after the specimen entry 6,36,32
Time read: 8,11,41
